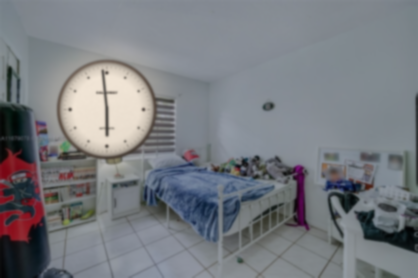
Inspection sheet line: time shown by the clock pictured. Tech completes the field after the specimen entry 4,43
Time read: 5,59
